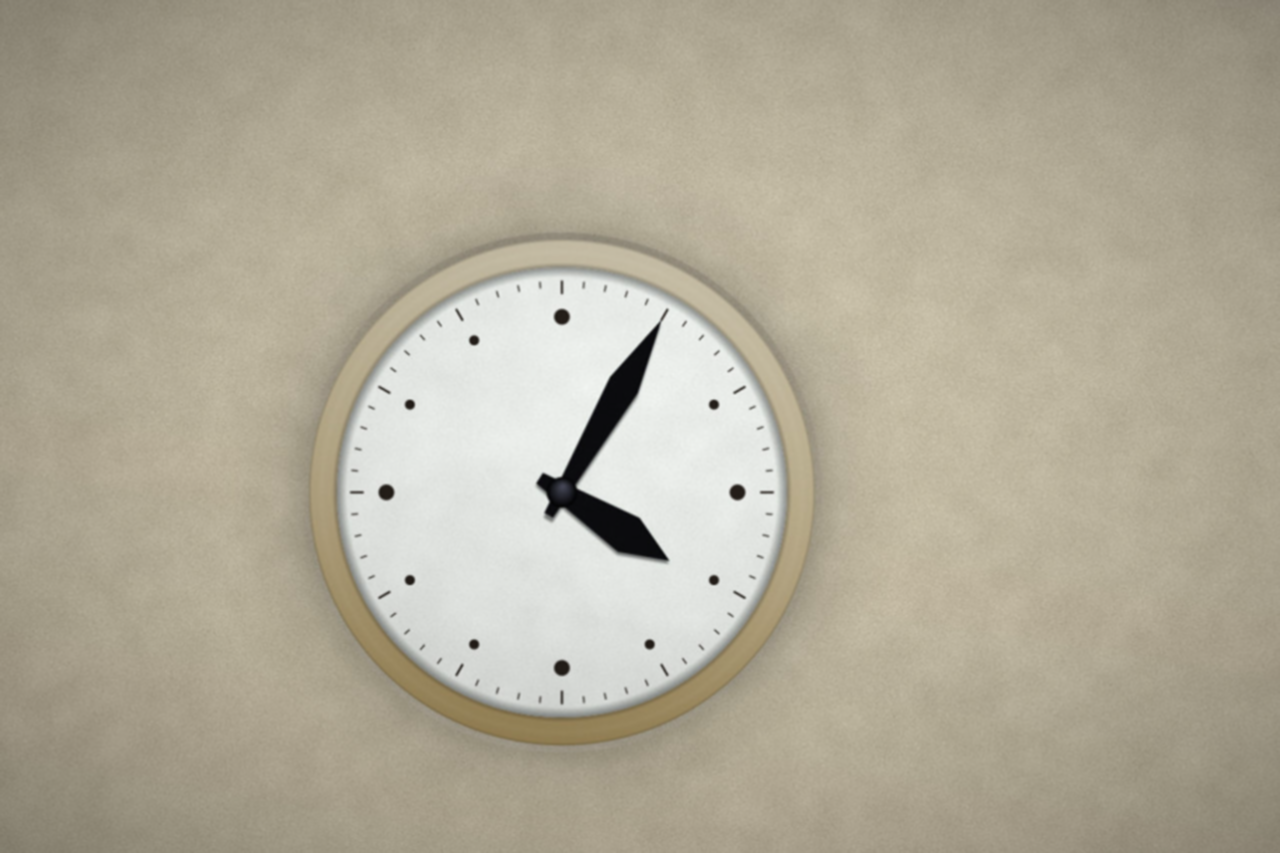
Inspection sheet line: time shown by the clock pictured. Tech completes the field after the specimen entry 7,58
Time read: 4,05
